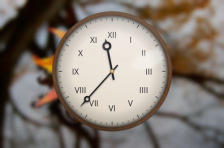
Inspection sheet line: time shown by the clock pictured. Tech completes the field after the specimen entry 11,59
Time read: 11,37
